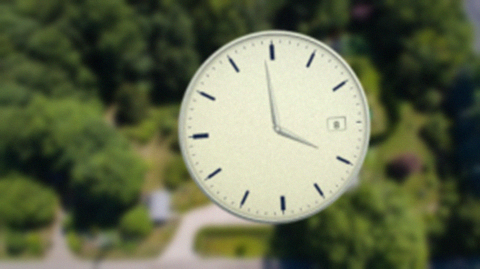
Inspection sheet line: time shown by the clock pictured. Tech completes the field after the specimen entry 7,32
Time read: 3,59
